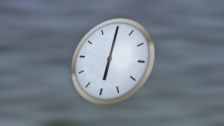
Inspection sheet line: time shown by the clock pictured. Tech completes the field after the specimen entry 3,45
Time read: 6,00
